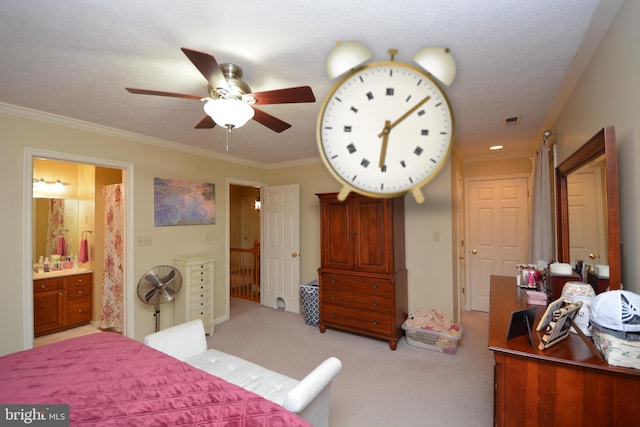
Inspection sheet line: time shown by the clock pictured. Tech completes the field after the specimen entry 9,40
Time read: 6,08
